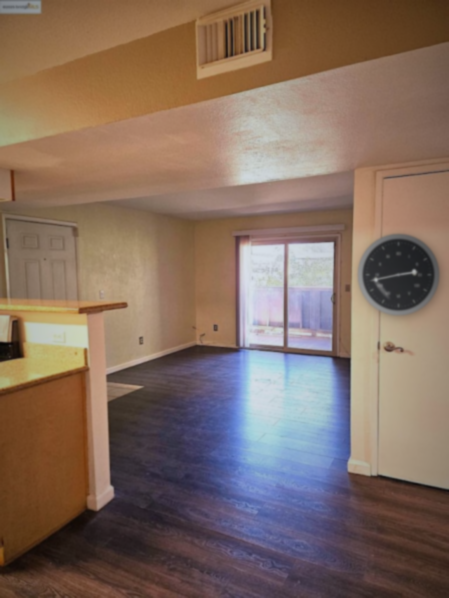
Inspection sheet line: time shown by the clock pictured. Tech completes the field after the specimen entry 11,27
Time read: 2,43
